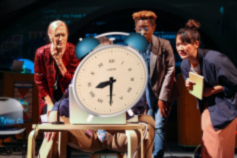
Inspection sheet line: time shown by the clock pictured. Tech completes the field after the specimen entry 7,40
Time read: 8,30
